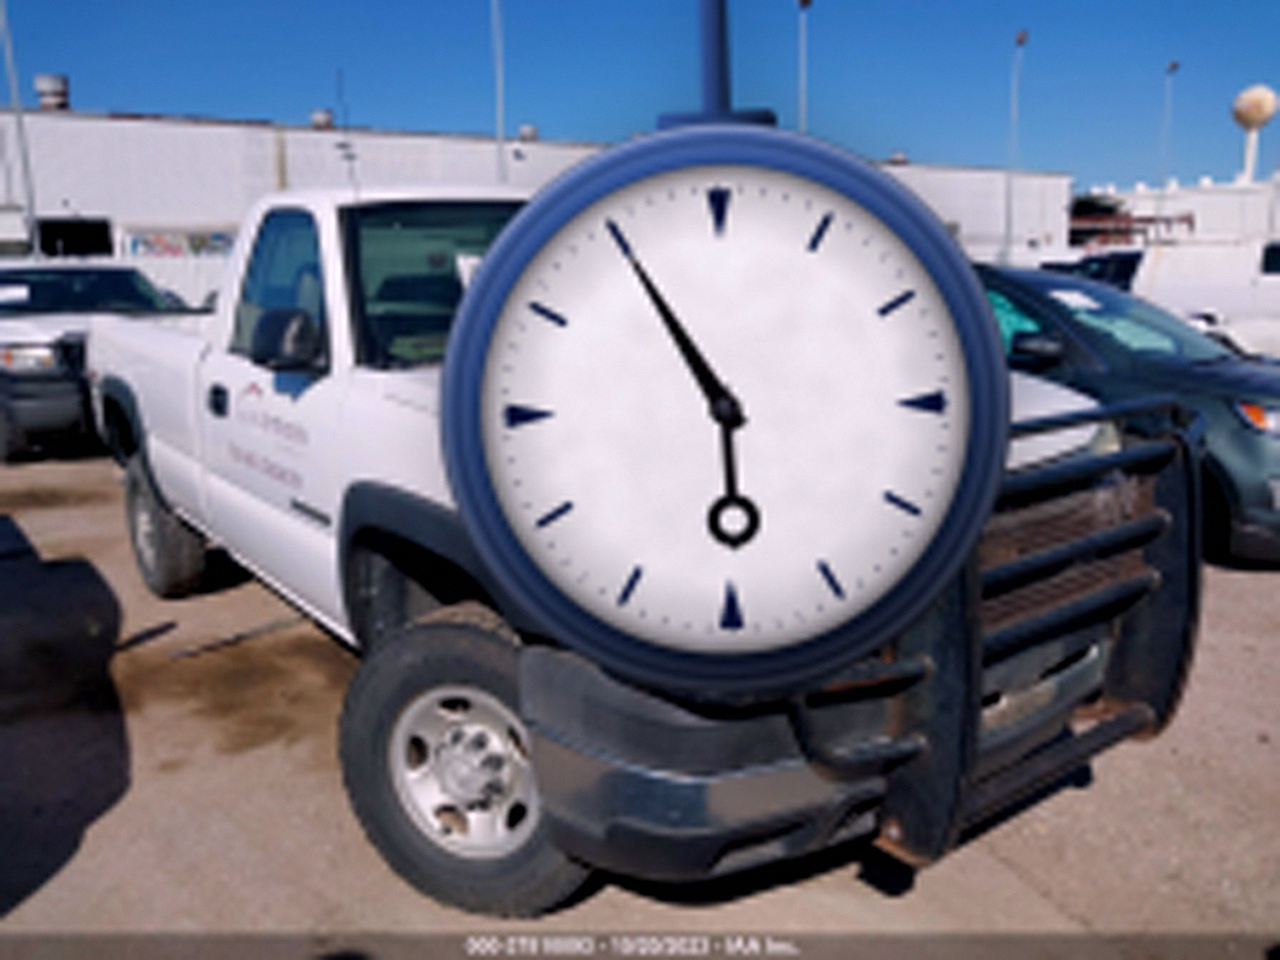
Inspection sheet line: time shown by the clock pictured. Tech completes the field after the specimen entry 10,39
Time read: 5,55
